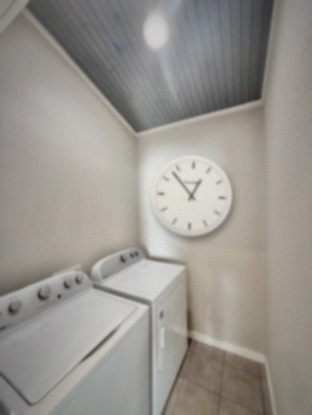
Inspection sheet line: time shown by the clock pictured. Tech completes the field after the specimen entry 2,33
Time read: 12,53
